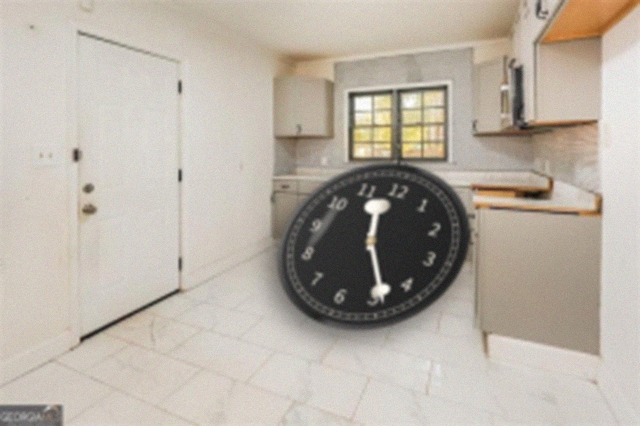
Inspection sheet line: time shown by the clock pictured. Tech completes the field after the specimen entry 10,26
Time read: 11,24
